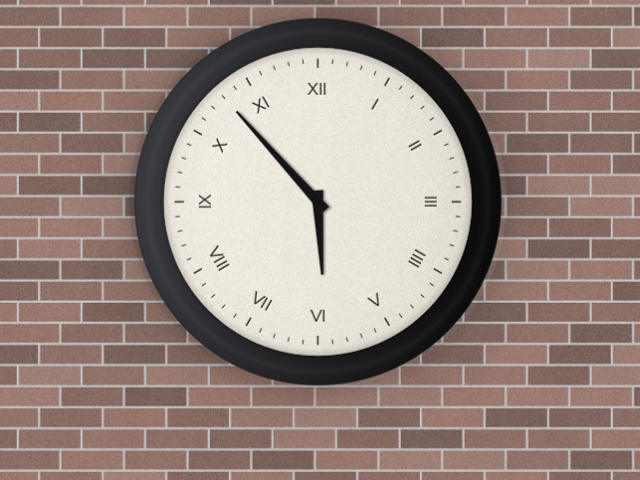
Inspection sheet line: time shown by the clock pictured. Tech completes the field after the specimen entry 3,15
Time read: 5,53
